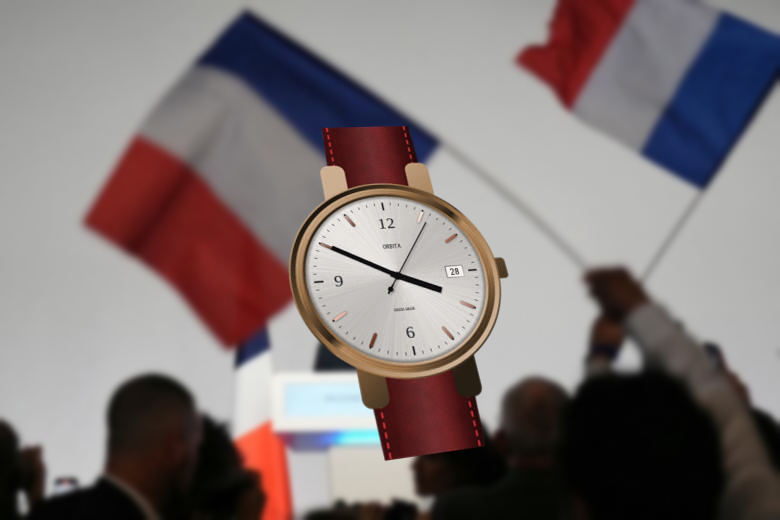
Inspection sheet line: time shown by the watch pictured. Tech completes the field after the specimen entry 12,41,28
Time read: 3,50,06
